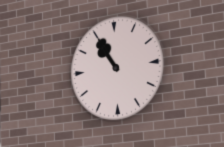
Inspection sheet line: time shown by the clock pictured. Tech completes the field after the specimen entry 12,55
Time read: 10,55
